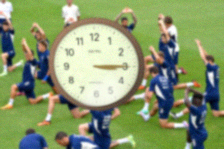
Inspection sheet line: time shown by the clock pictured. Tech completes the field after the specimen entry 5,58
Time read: 3,15
